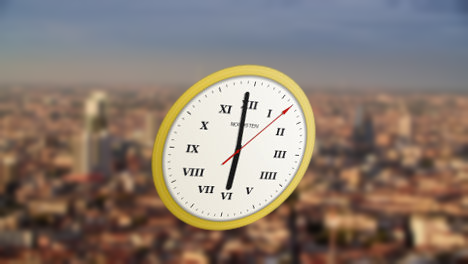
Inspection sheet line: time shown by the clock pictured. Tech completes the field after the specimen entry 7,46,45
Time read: 5,59,07
